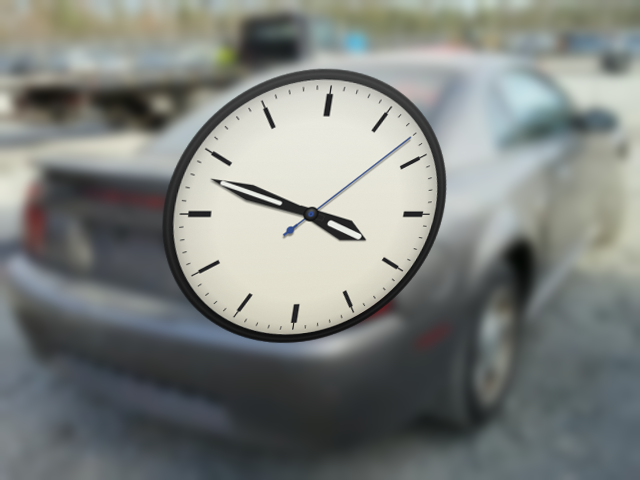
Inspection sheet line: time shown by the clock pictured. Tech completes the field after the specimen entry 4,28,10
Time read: 3,48,08
